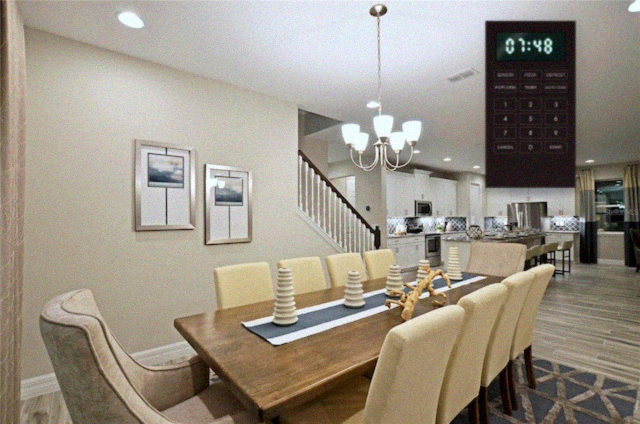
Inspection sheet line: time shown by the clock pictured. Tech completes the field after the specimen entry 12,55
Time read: 7,48
